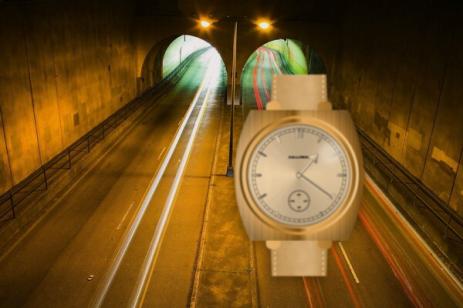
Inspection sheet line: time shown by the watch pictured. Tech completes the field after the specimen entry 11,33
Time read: 1,21
